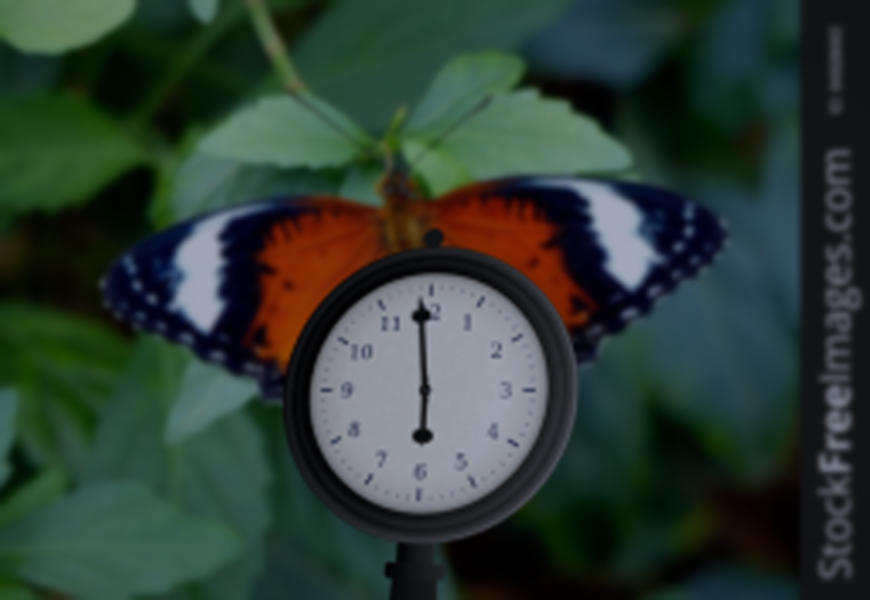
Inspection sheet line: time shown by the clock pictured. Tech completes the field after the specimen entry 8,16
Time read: 5,59
